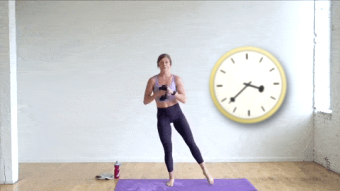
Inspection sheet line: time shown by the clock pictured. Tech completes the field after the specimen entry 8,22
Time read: 3,38
